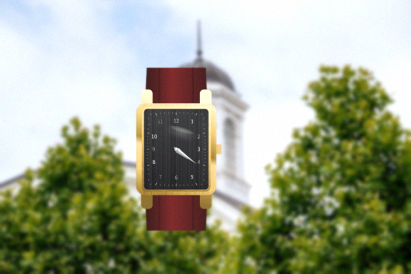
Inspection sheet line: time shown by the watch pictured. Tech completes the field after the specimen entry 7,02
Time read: 4,21
